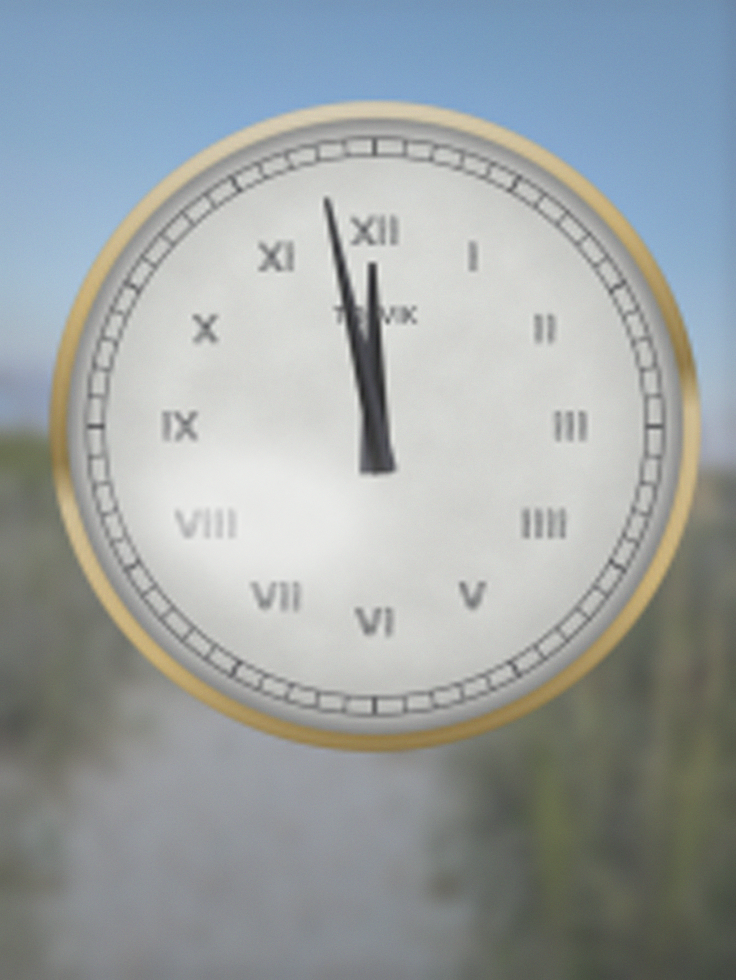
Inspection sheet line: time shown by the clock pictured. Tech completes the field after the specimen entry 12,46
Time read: 11,58
